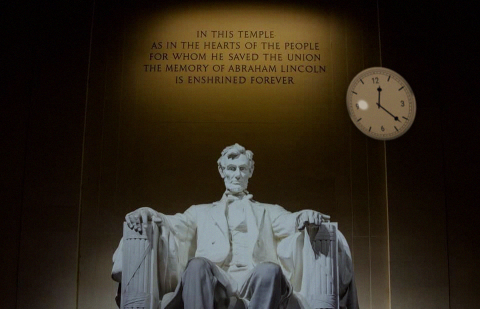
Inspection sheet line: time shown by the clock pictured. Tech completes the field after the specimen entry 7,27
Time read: 12,22
